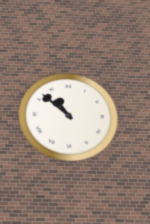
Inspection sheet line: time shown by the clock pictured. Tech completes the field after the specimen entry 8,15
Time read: 10,52
